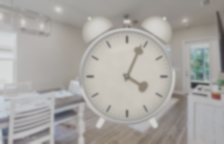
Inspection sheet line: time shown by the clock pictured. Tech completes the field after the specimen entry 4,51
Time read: 4,04
